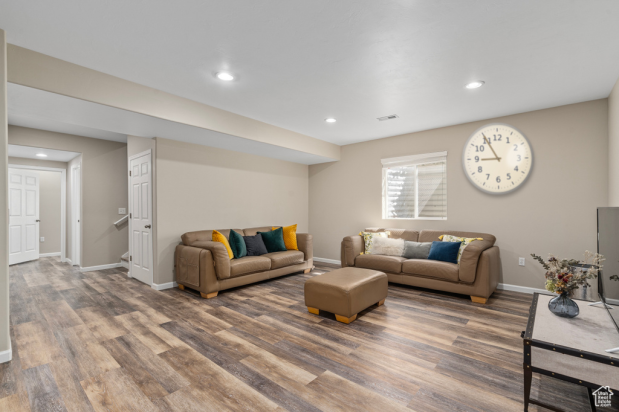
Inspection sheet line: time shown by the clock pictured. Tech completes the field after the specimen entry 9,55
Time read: 8,55
